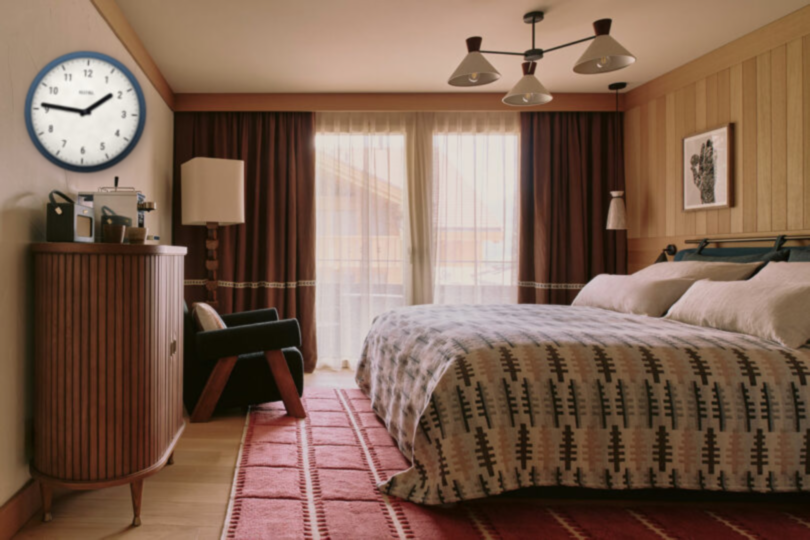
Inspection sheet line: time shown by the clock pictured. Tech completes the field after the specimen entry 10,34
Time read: 1,46
